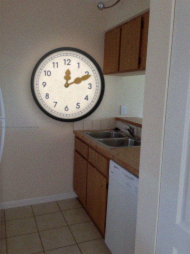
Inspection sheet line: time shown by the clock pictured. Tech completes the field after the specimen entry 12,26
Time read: 12,11
